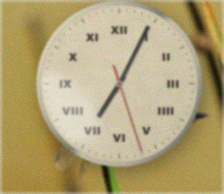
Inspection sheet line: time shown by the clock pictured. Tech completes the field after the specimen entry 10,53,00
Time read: 7,04,27
